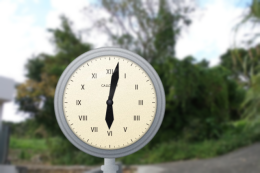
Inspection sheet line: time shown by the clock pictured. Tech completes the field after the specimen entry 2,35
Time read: 6,02
